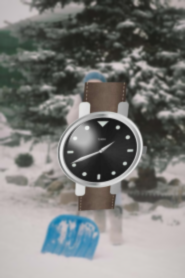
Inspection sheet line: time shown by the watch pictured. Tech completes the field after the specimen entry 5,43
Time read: 1,41
